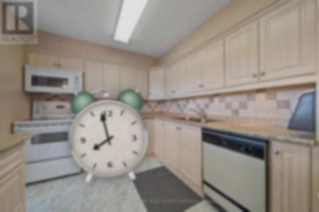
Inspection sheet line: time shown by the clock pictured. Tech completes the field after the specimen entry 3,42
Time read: 7,58
